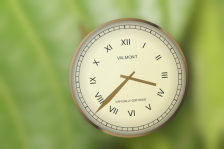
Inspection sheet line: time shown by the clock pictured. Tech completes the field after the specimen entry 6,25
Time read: 3,38
